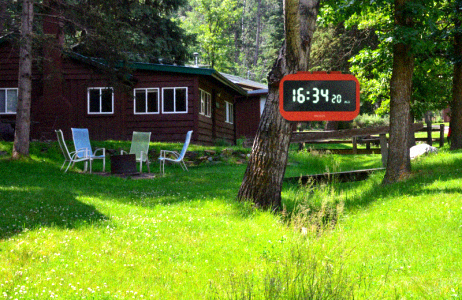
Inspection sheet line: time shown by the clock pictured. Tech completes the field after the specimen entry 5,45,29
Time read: 16,34,20
